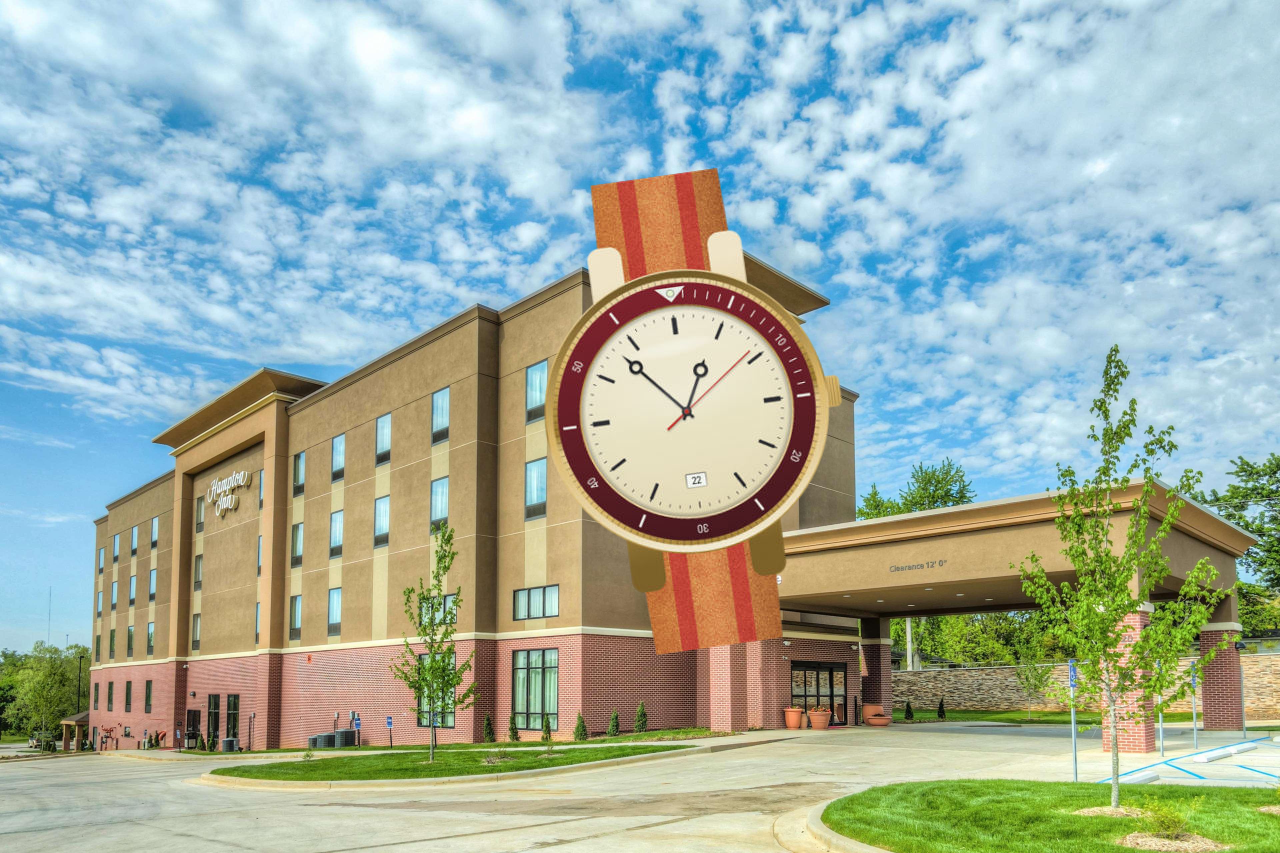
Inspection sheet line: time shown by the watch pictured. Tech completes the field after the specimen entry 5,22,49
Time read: 12,53,09
